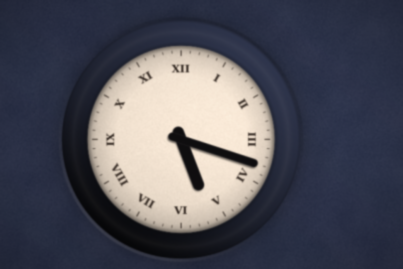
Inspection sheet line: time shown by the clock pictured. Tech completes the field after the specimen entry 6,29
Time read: 5,18
